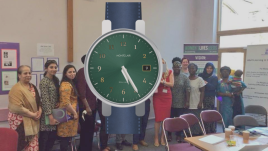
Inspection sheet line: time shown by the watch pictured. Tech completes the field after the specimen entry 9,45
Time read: 5,25
